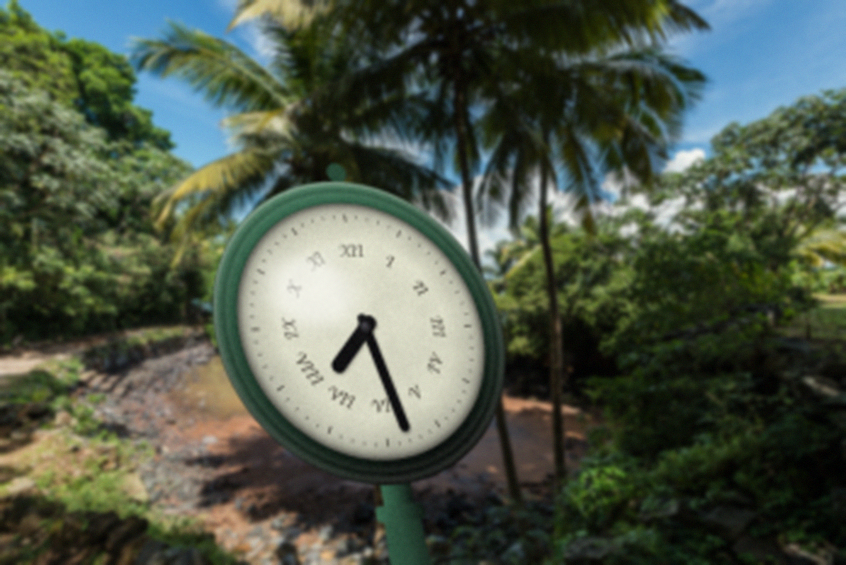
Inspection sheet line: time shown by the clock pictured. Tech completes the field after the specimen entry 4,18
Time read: 7,28
